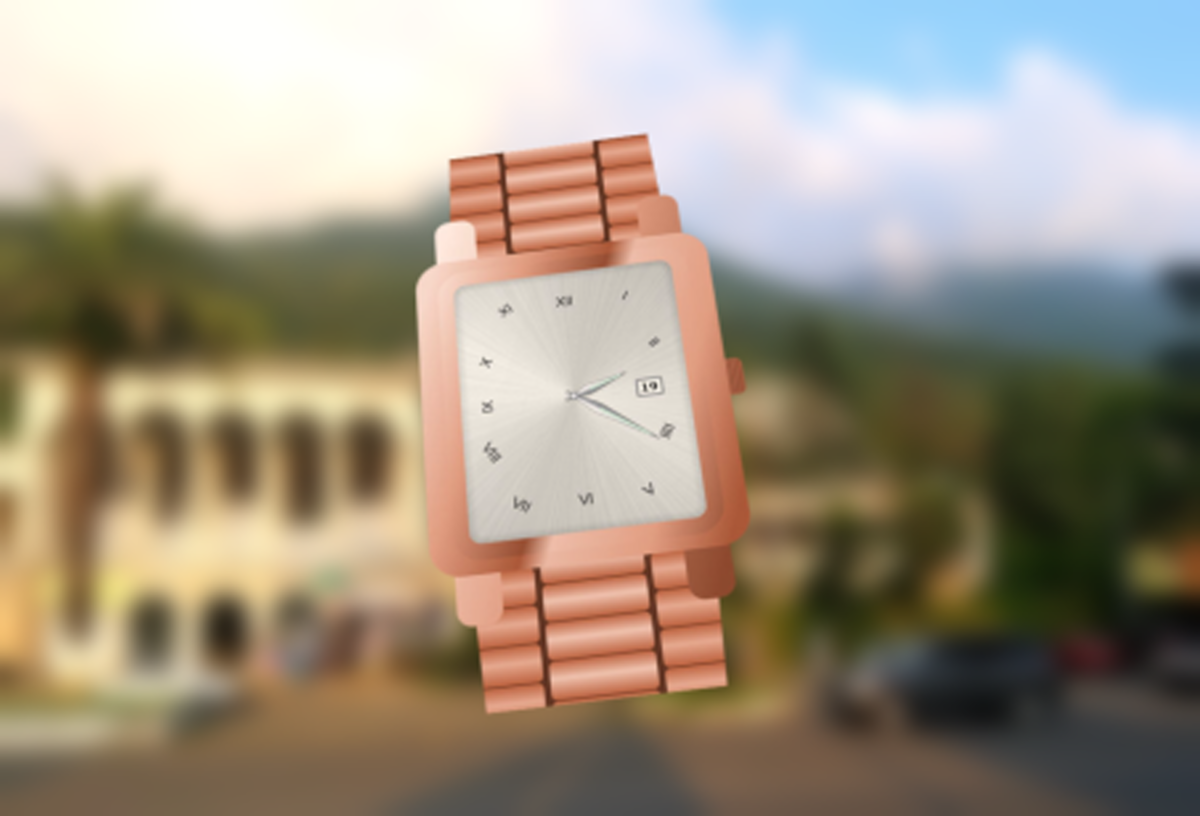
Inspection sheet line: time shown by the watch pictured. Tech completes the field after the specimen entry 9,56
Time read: 2,21
